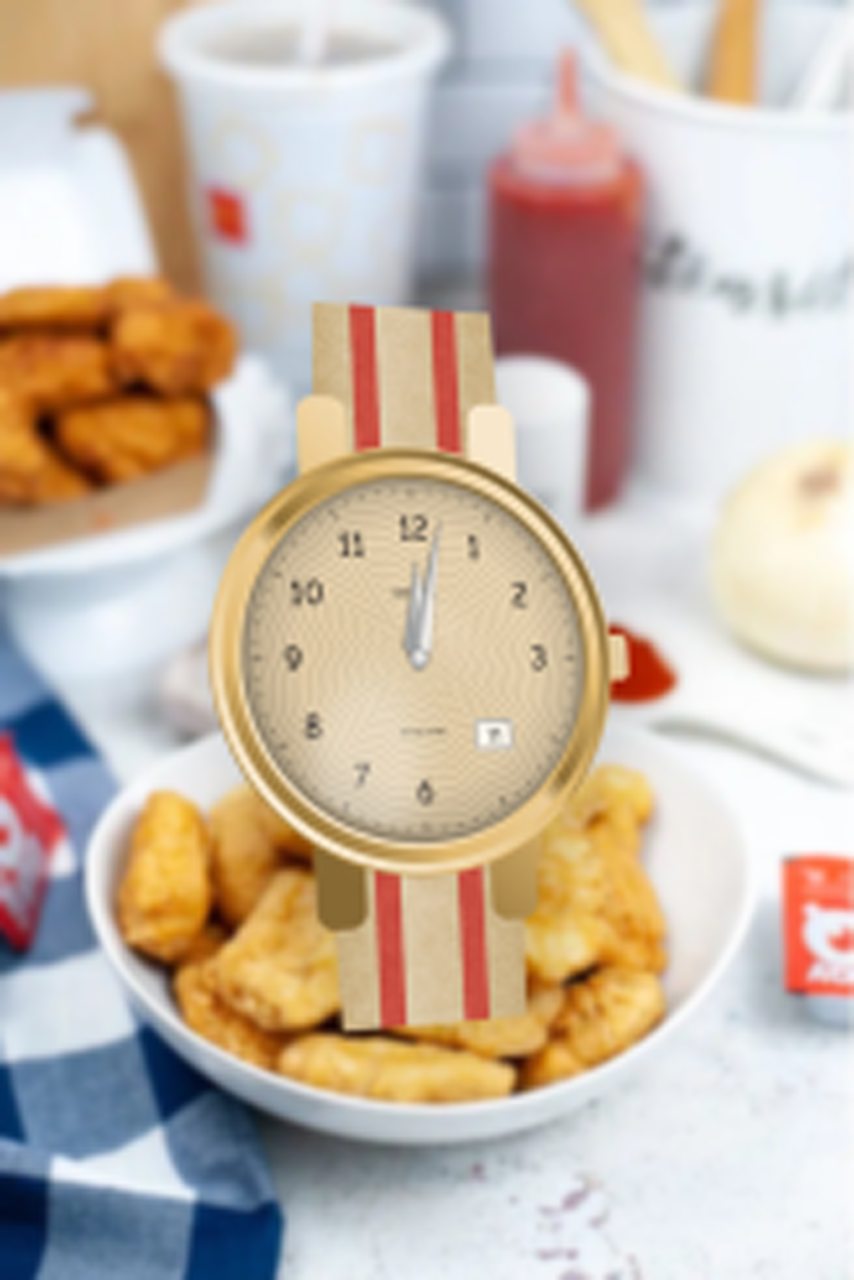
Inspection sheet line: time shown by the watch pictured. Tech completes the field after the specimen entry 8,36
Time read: 12,02
